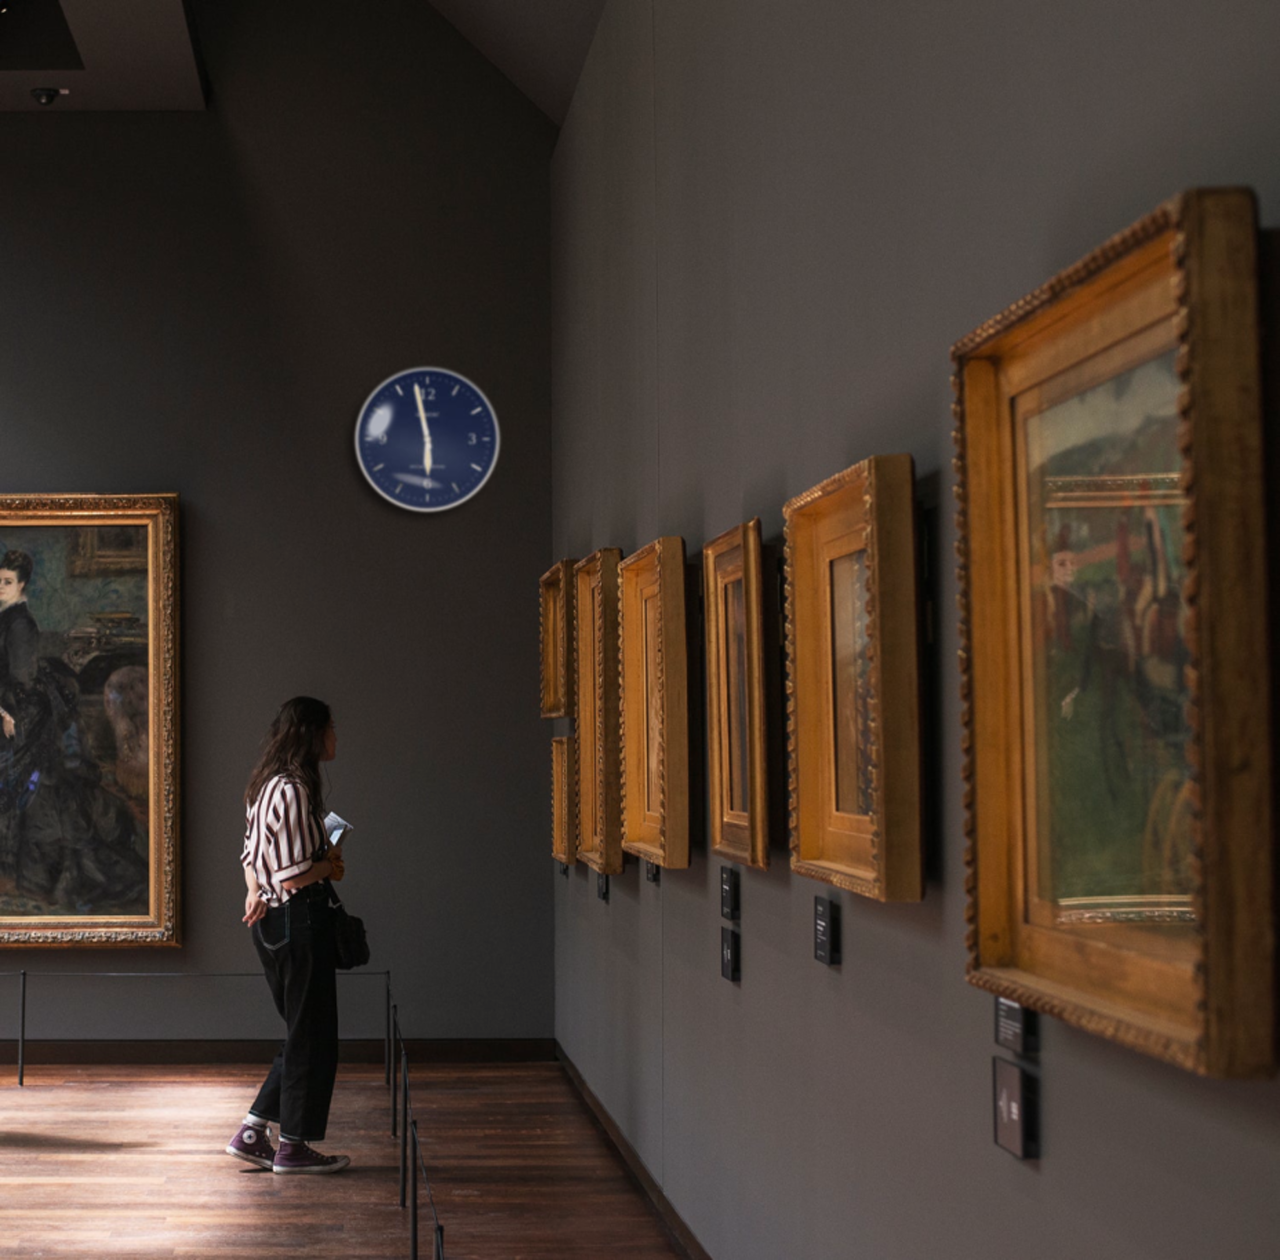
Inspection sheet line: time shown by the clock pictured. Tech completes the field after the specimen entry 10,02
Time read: 5,58
